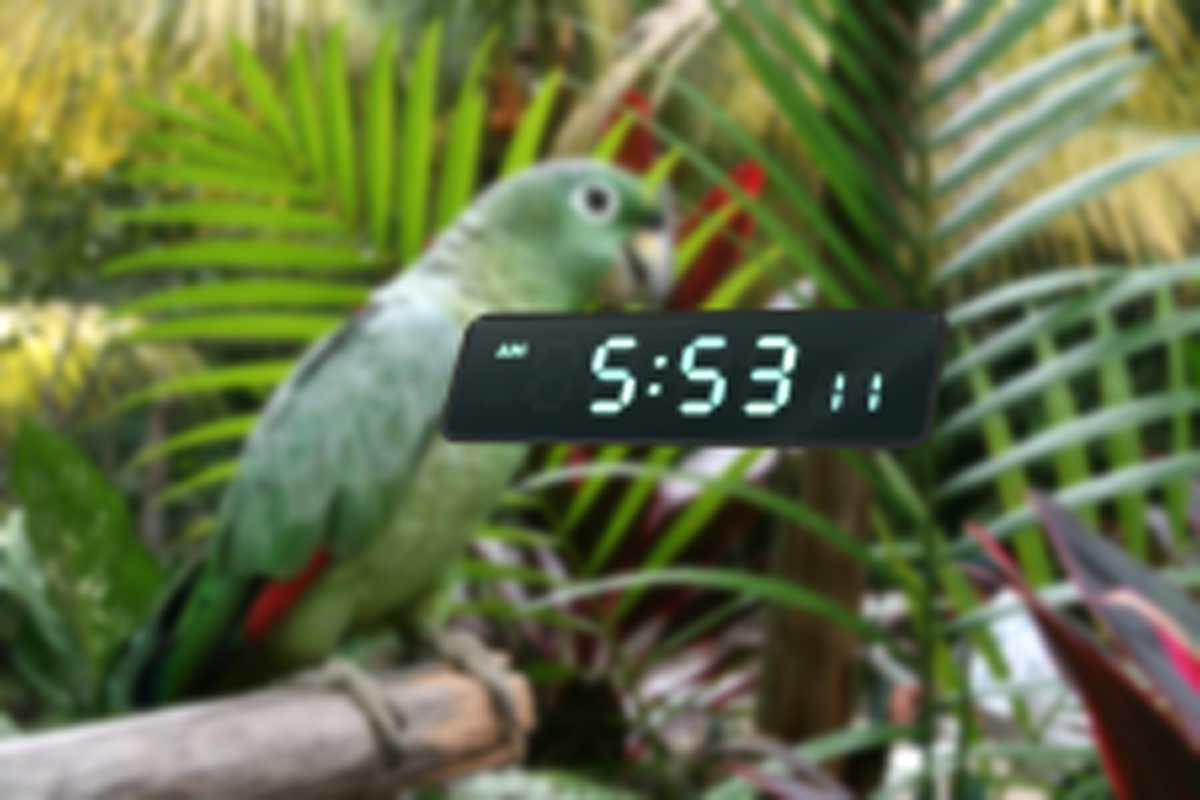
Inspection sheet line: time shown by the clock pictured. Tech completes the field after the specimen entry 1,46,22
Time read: 5,53,11
